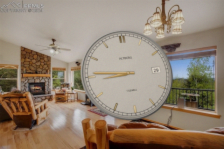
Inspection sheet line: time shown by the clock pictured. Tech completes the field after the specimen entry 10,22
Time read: 8,46
